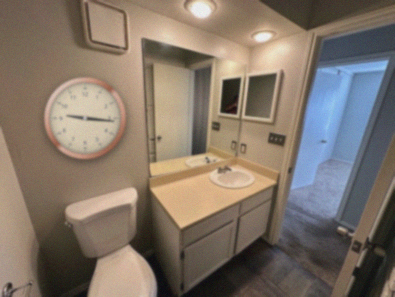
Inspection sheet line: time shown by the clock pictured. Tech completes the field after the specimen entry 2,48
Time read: 9,16
